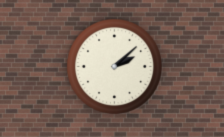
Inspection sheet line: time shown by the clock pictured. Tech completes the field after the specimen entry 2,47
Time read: 2,08
